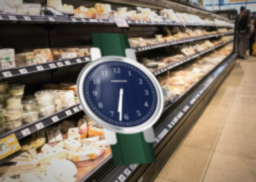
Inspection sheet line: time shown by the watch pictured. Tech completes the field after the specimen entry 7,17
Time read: 6,32
